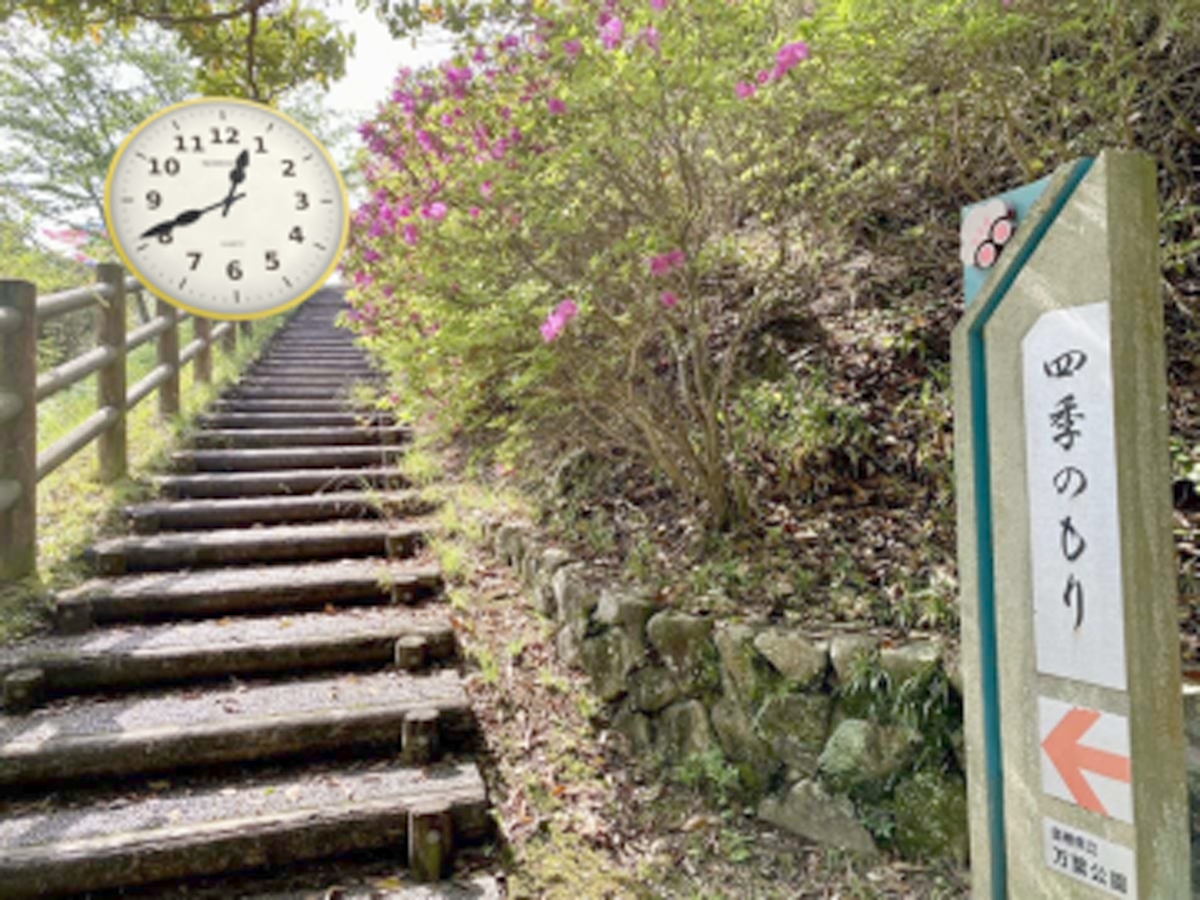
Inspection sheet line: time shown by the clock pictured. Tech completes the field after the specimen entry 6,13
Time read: 12,41
